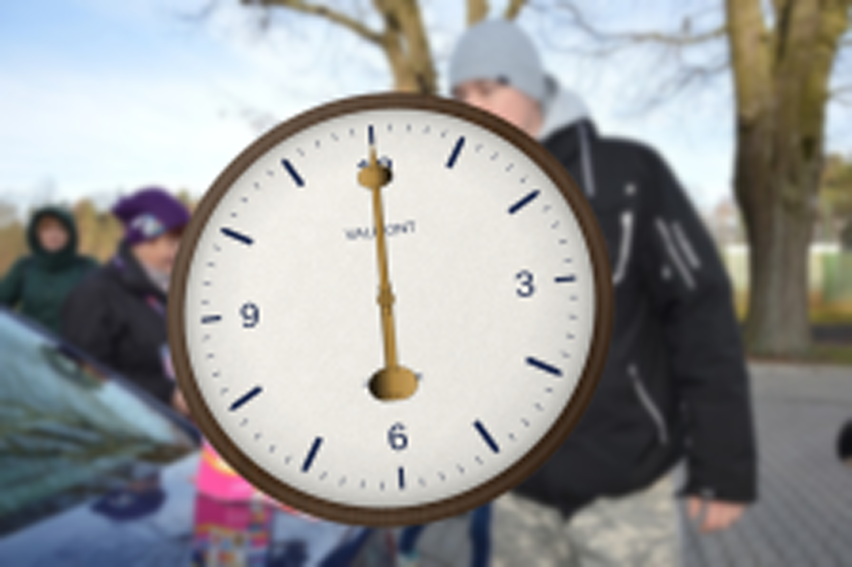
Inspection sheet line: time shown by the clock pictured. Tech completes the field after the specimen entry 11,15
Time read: 6,00
